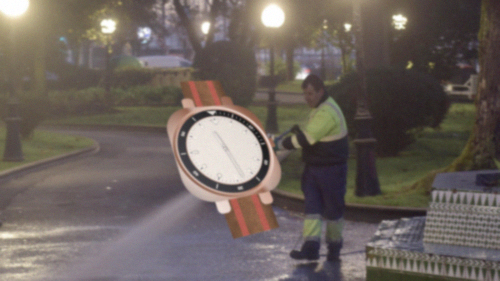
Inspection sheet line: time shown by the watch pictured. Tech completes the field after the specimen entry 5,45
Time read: 11,28
